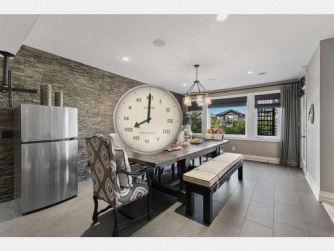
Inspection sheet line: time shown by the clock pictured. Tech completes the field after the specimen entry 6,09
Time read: 8,00
